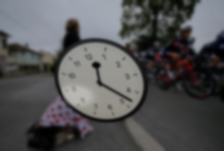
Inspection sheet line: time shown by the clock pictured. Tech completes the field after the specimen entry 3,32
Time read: 12,23
